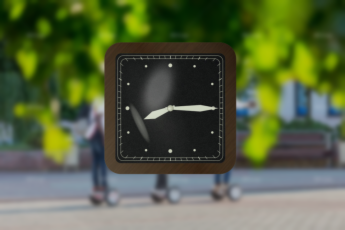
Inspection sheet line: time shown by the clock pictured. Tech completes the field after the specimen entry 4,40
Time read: 8,15
